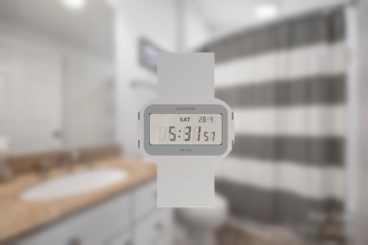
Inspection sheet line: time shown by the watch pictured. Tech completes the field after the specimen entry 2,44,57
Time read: 5,31,57
